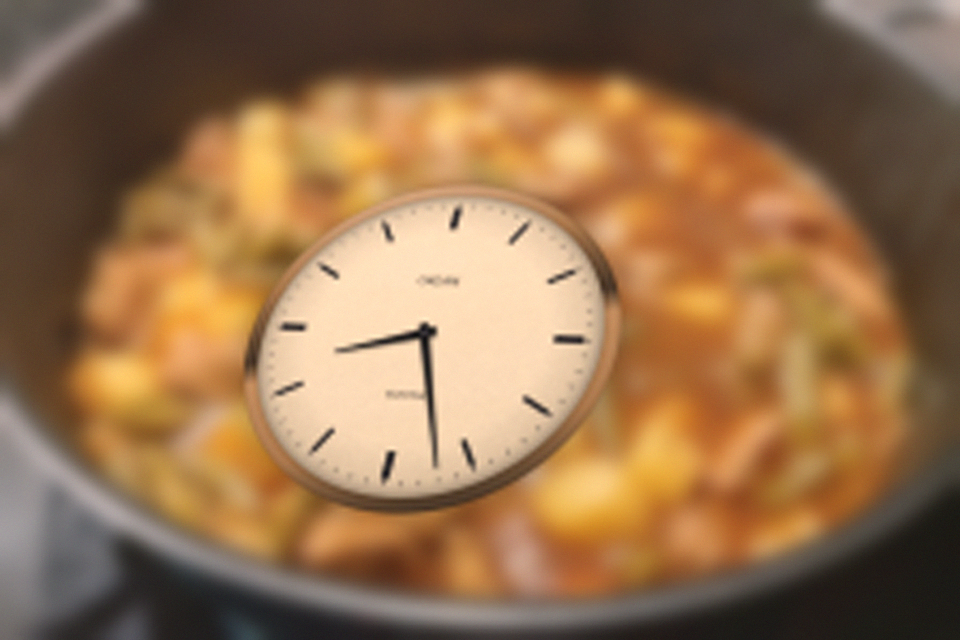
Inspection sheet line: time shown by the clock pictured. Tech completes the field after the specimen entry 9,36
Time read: 8,27
